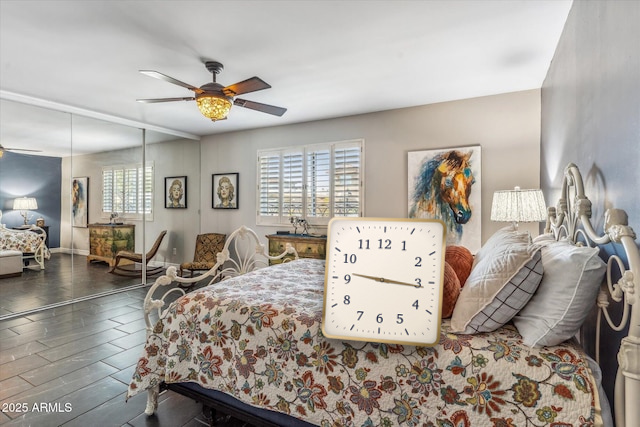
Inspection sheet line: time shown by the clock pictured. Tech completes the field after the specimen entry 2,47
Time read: 9,16
